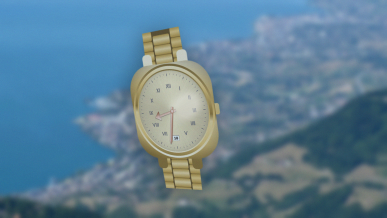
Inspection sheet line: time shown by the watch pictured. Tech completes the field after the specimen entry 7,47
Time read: 8,32
